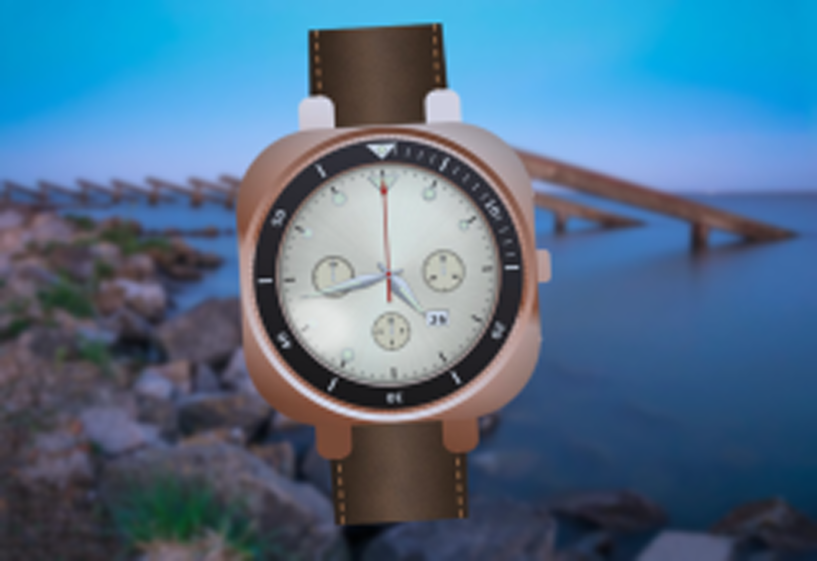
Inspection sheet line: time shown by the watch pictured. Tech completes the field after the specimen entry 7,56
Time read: 4,43
